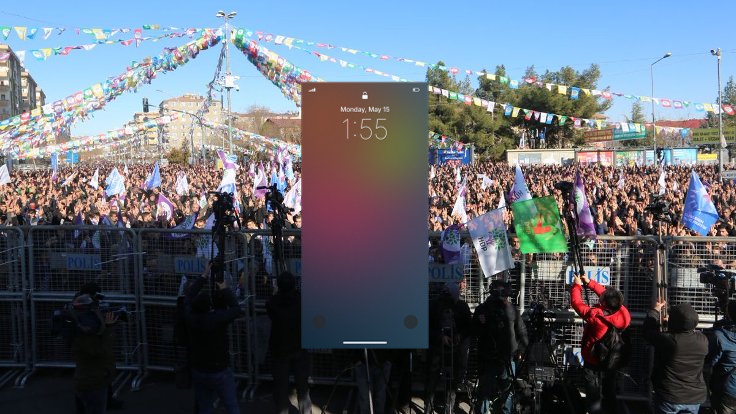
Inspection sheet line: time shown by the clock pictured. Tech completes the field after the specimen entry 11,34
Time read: 1,55
